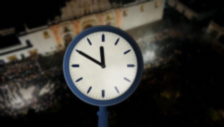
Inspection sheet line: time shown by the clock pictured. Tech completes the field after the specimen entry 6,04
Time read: 11,50
